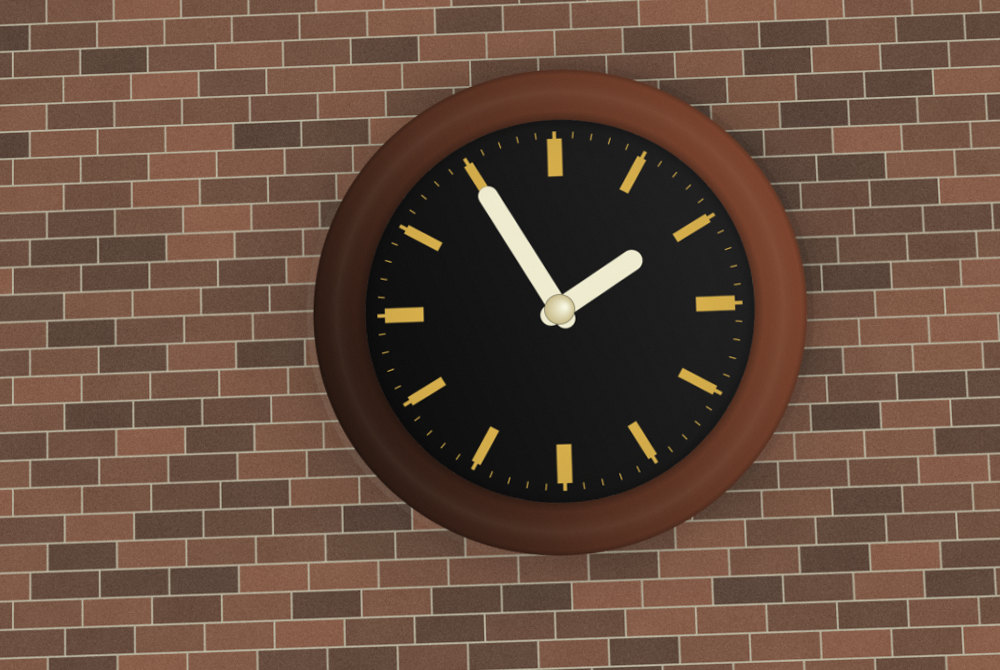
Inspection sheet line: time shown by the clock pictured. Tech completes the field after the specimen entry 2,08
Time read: 1,55
